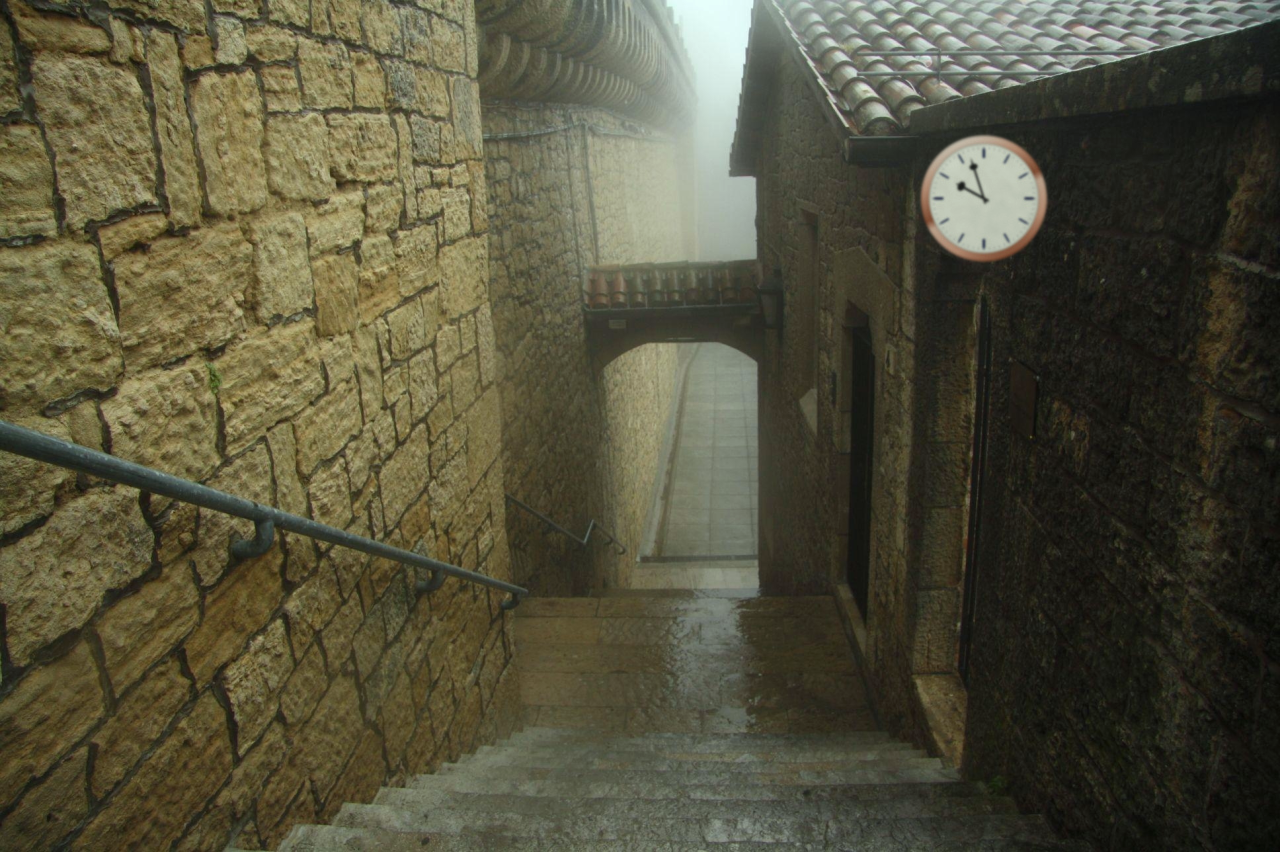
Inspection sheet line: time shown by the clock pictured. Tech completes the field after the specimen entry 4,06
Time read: 9,57
